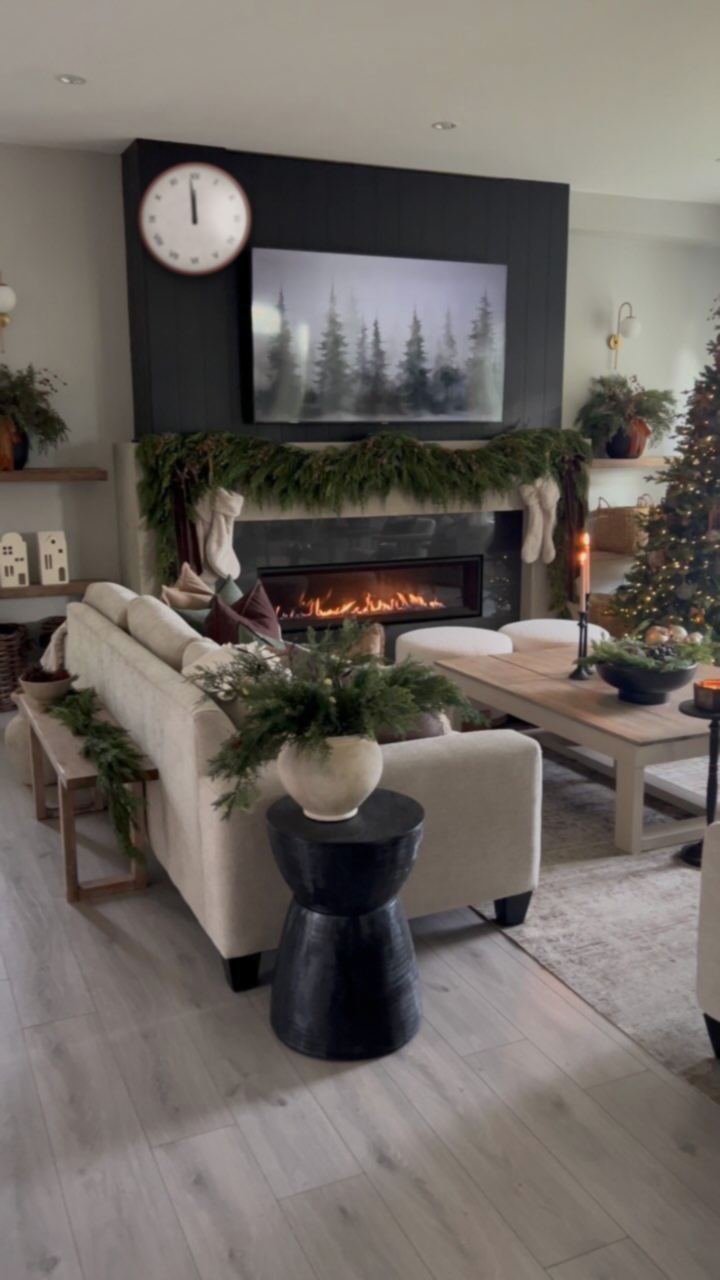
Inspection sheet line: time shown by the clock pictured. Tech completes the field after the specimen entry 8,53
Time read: 11,59
